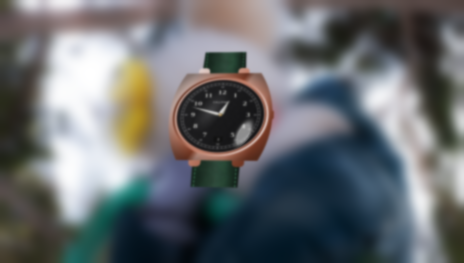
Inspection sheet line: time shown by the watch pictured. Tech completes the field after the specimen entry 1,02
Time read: 12,48
